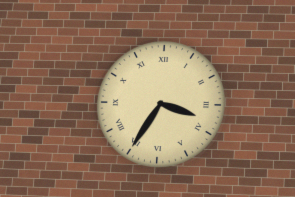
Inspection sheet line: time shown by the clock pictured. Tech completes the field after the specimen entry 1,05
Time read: 3,35
